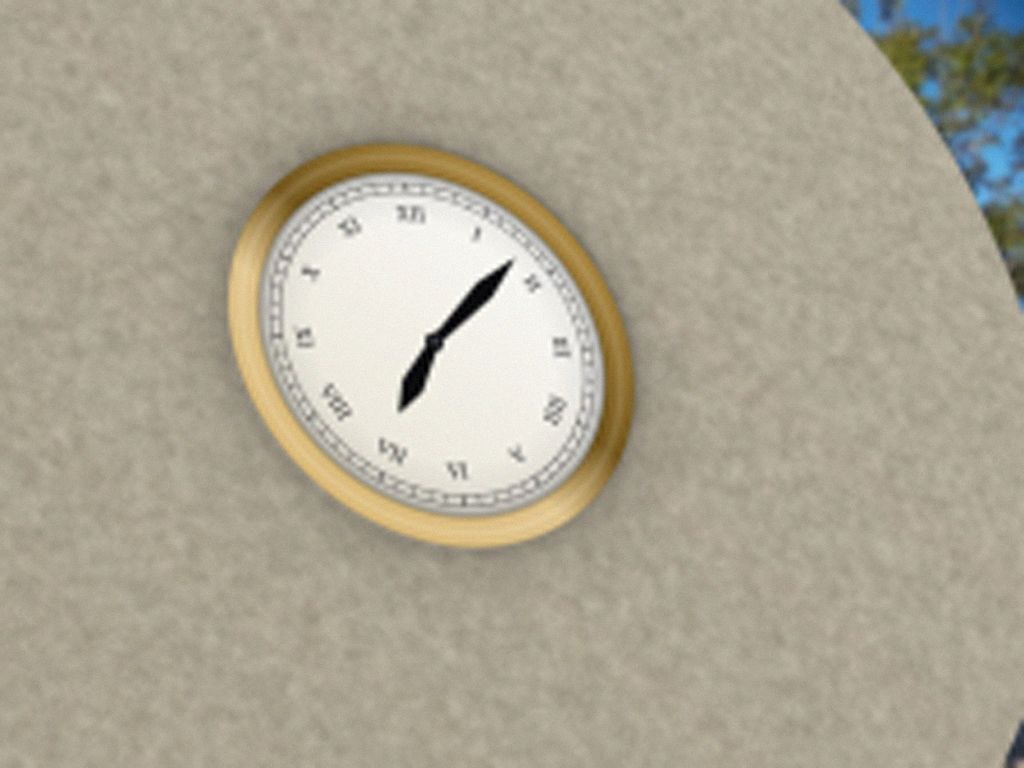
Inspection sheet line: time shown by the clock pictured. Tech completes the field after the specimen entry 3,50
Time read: 7,08
